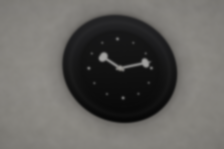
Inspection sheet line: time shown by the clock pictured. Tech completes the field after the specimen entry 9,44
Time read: 10,13
